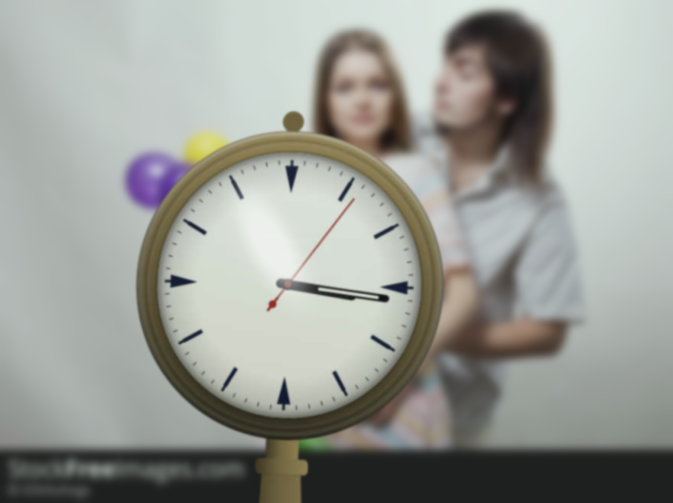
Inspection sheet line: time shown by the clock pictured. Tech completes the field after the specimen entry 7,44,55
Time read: 3,16,06
